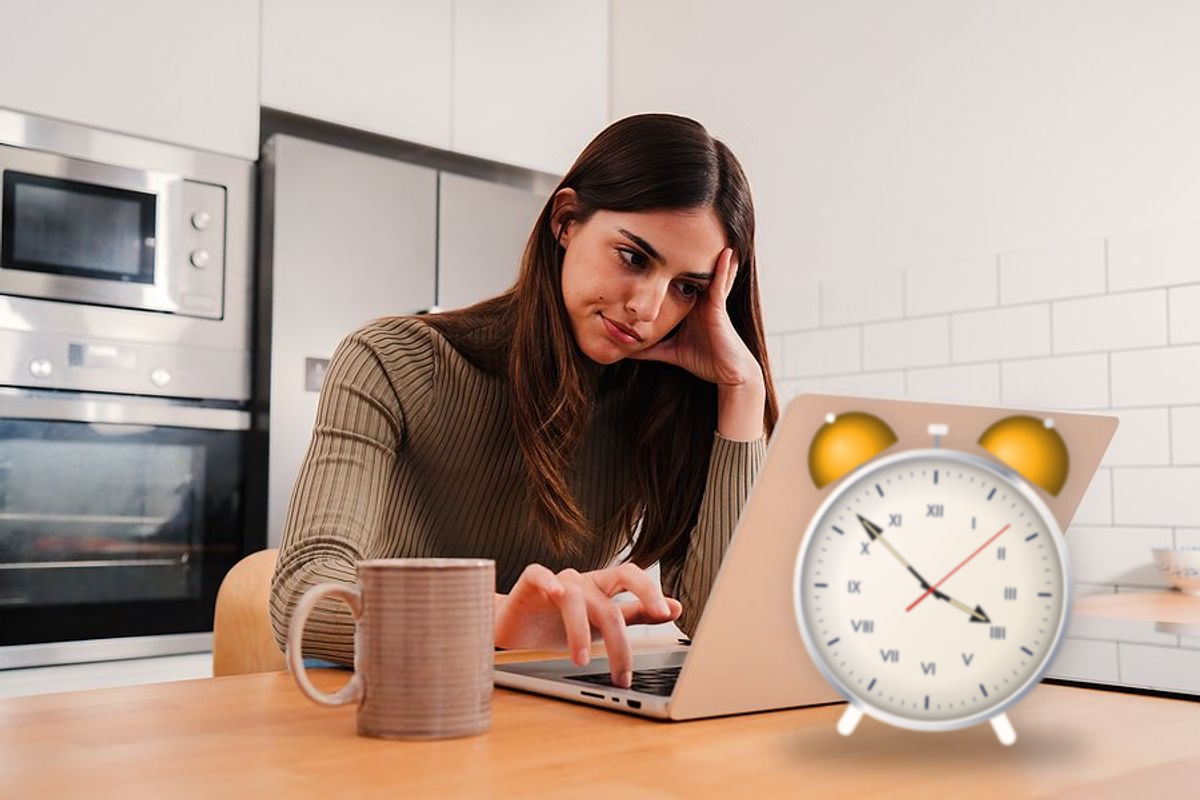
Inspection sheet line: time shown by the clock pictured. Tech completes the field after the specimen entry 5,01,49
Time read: 3,52,08
